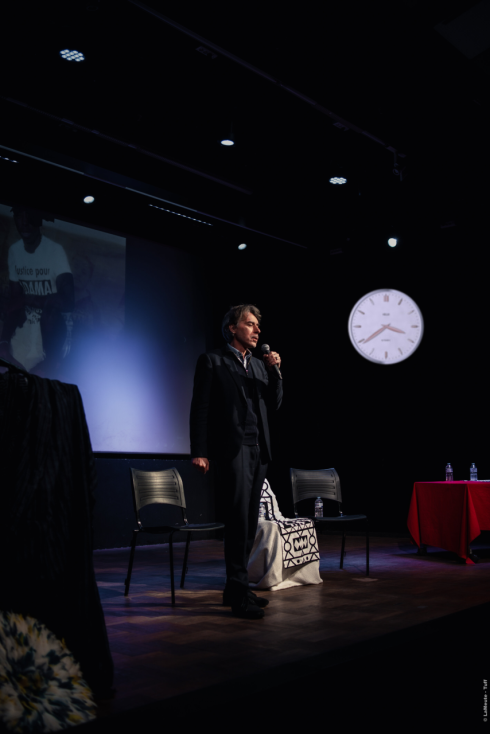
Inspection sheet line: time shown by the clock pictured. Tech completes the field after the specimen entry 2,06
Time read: 3,39
